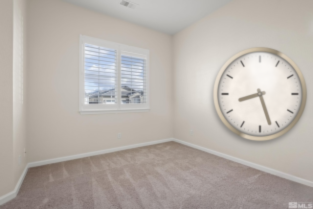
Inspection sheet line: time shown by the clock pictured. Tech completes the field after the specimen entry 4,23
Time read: 8,27
